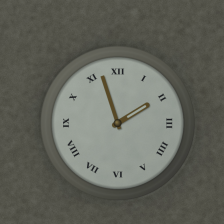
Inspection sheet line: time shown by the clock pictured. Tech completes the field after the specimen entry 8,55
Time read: 1,57
